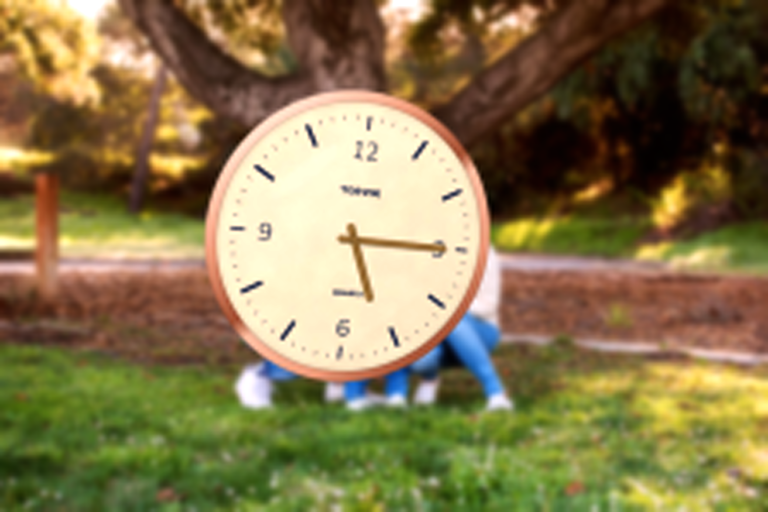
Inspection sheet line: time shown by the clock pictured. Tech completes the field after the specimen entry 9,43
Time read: 5,15
